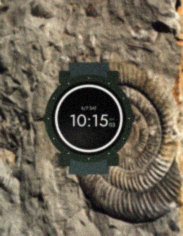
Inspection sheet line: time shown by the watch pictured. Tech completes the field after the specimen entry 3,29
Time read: 10,15
